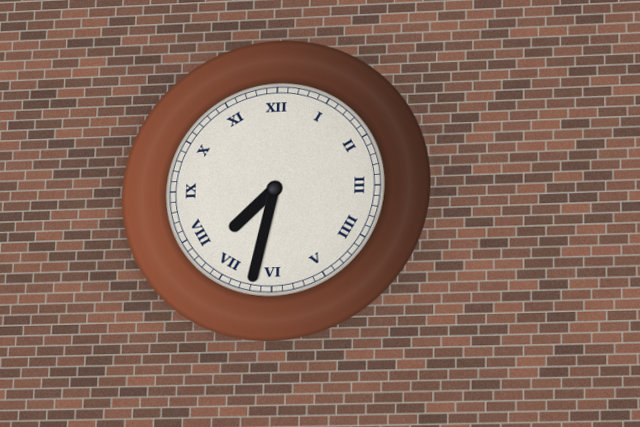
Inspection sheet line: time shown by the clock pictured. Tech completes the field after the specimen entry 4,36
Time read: 7,32
